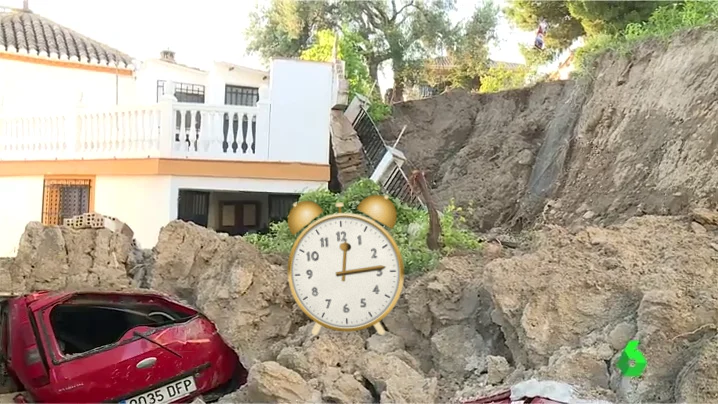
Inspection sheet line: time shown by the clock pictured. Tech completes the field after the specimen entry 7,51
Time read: 12,14
